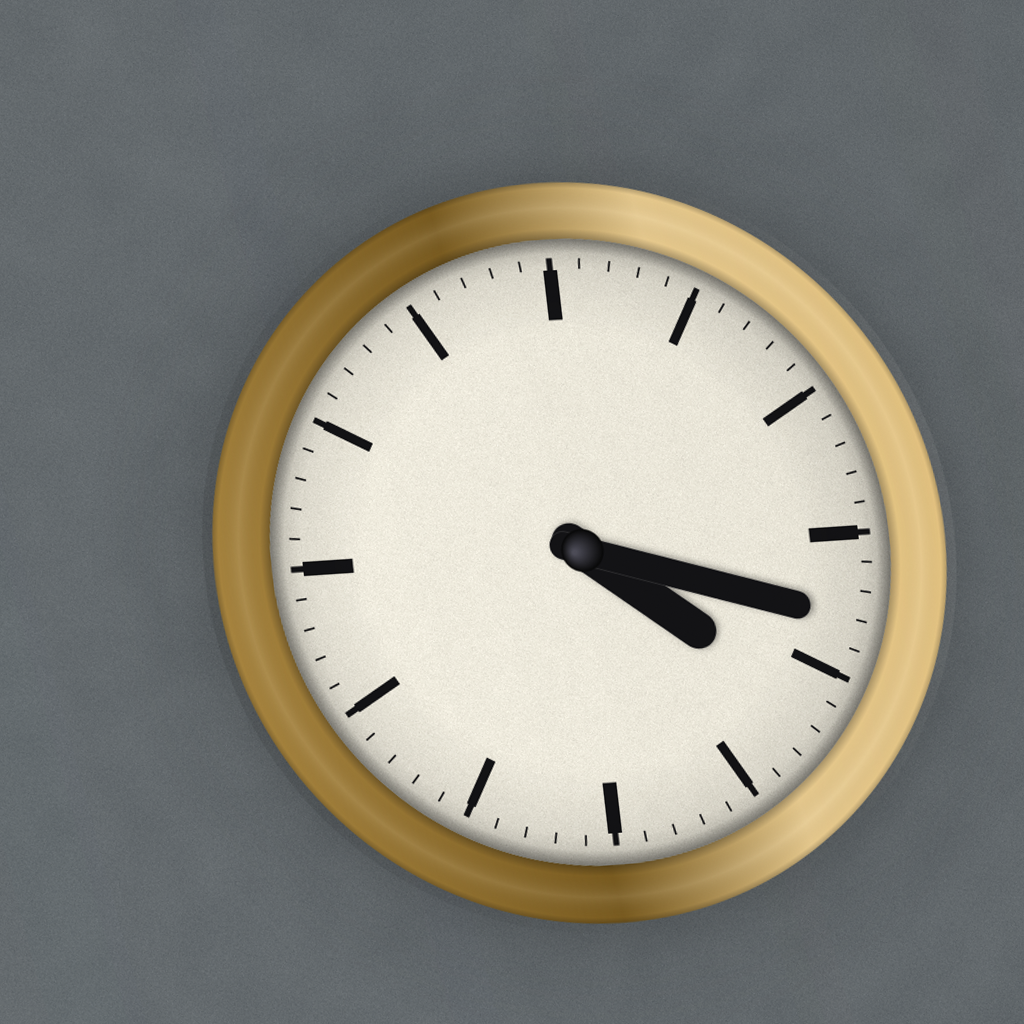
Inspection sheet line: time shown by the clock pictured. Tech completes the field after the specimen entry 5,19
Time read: 4,18
